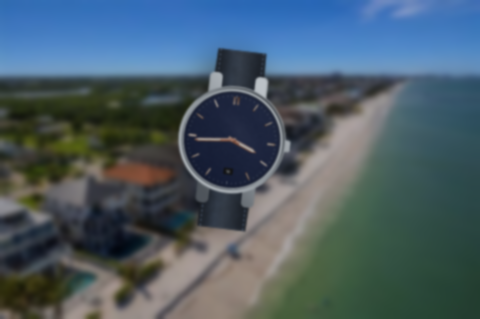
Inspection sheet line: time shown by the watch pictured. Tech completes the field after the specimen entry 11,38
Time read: 3,44
